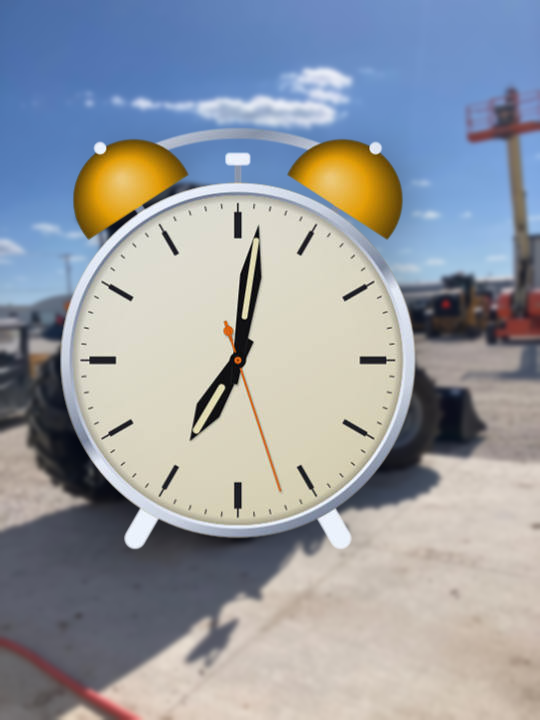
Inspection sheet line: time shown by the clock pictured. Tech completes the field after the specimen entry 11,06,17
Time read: 7,01,27
